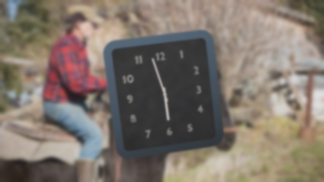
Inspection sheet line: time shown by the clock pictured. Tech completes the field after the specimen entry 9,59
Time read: 5,58
